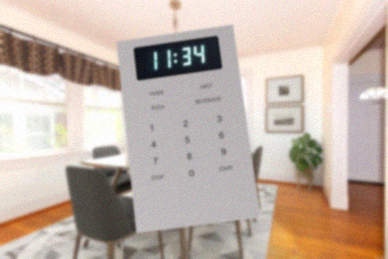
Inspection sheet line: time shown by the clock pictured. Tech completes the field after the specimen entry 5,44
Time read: 11,34
